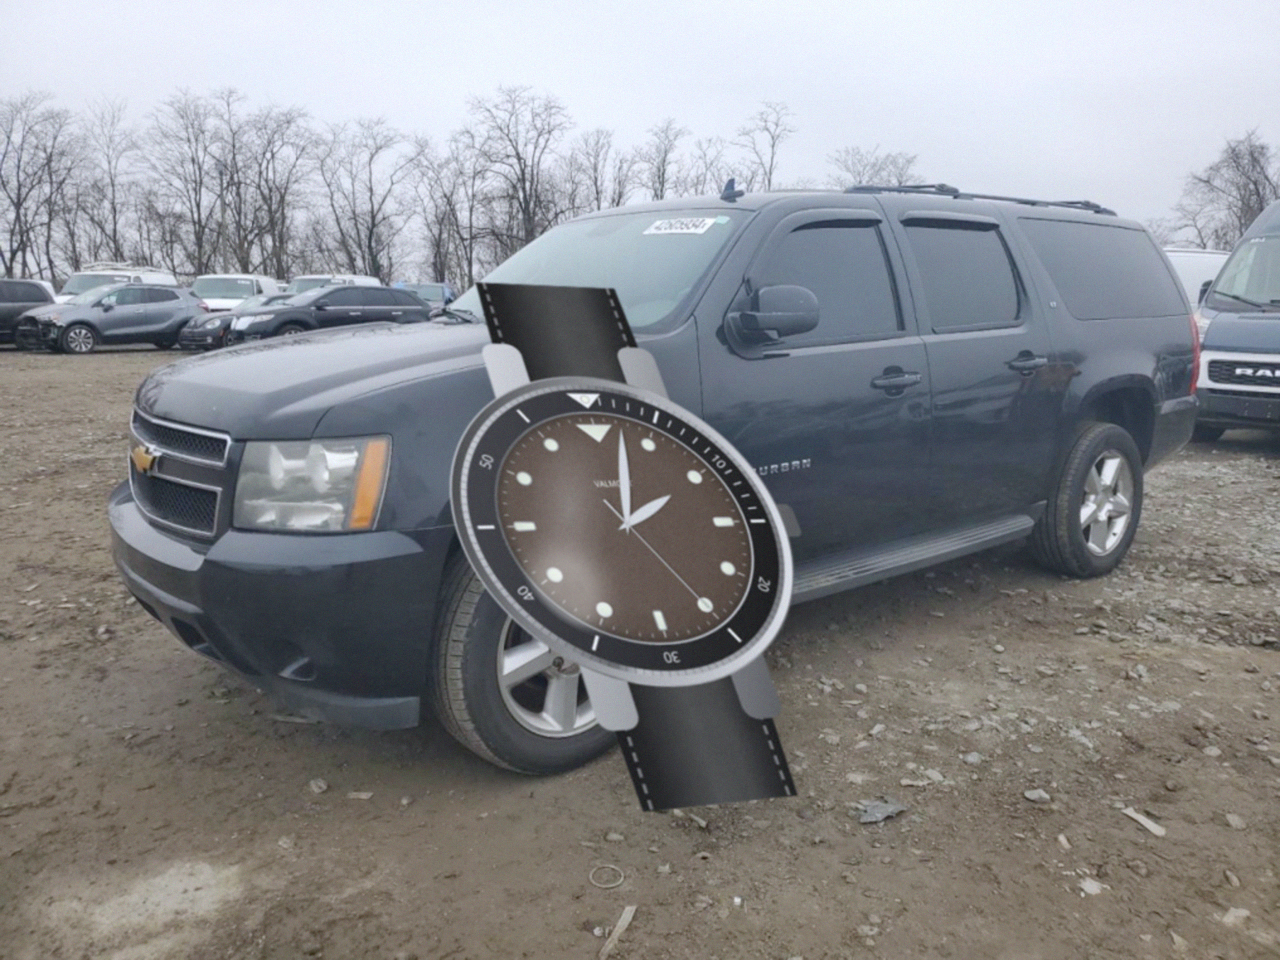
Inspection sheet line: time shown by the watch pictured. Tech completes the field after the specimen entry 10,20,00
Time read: 2,02,25
